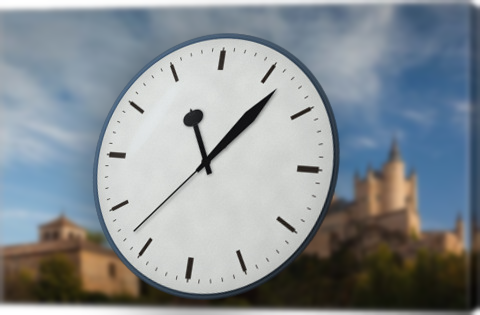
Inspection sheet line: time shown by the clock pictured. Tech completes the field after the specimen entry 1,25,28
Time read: 11,06,37
